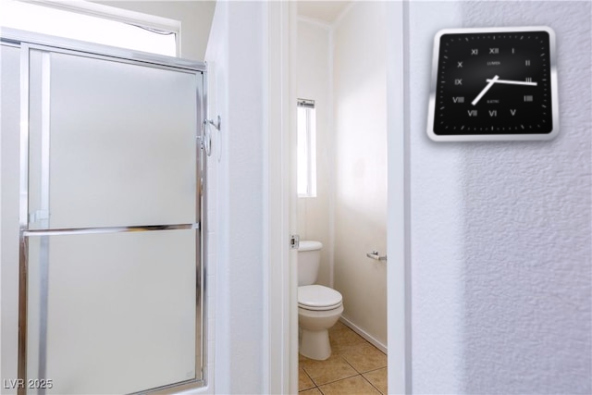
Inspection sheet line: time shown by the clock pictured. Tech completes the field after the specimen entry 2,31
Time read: 7,16
